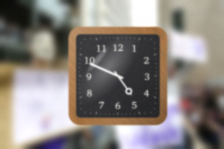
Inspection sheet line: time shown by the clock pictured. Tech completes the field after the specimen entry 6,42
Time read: 4,49
